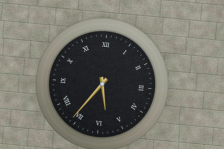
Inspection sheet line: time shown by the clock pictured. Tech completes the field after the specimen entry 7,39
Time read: 5,36
